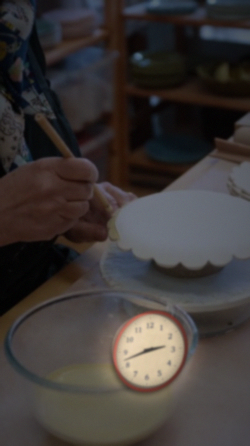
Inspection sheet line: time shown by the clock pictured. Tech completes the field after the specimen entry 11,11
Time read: 2,42
